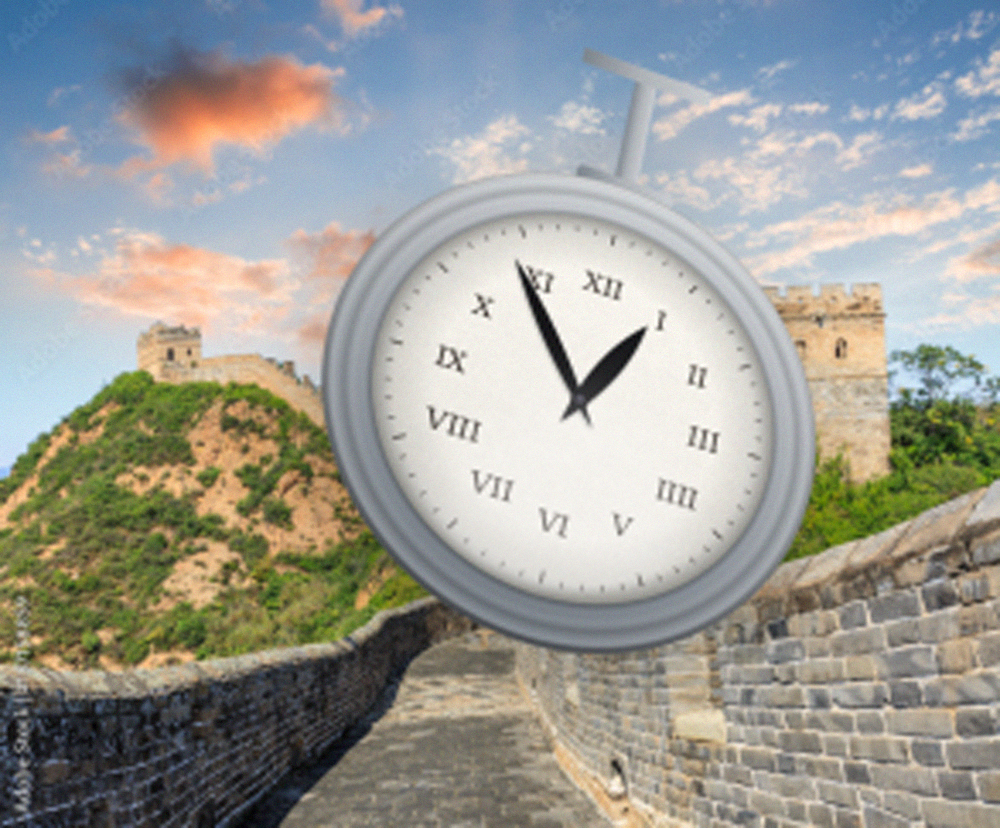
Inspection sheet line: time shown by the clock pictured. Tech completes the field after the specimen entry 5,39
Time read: 12,54
